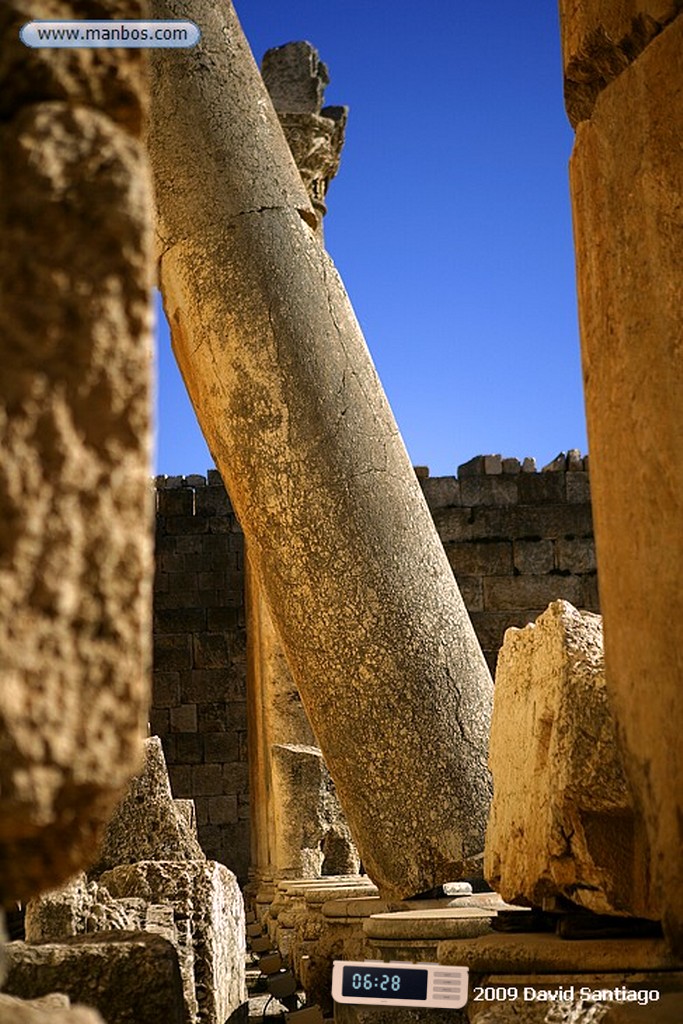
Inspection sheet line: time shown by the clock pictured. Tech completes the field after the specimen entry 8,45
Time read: 6,28
